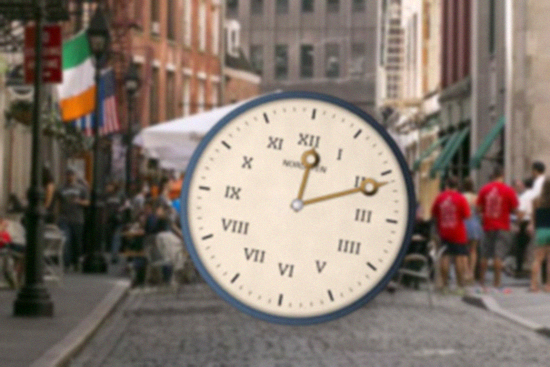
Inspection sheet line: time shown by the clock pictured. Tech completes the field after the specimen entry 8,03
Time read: 12,11
